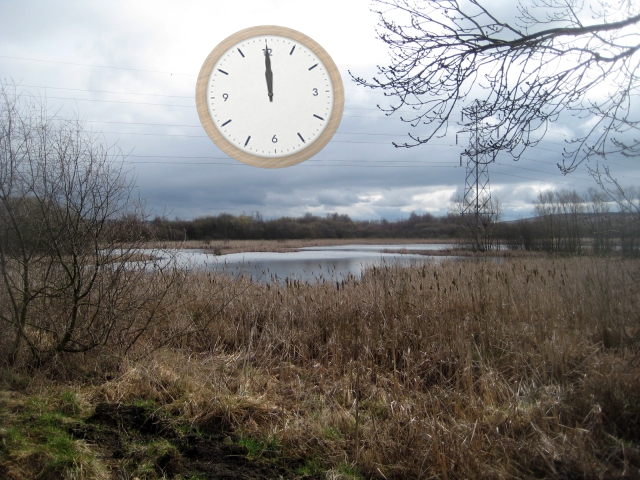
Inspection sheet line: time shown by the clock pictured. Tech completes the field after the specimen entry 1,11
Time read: 12,00
